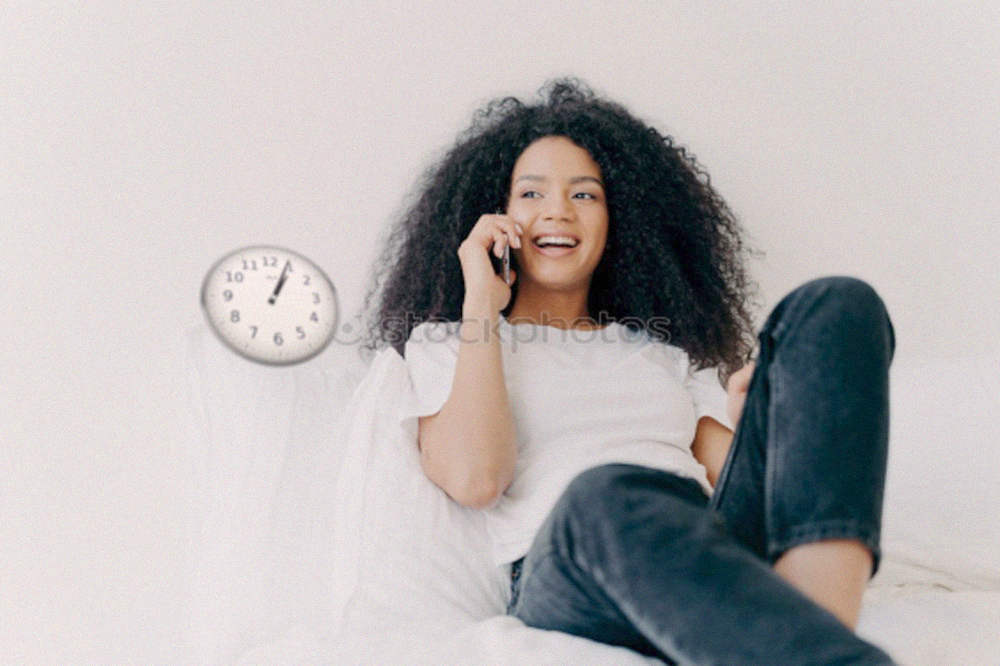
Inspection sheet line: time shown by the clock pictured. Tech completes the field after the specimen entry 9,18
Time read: 1,04
